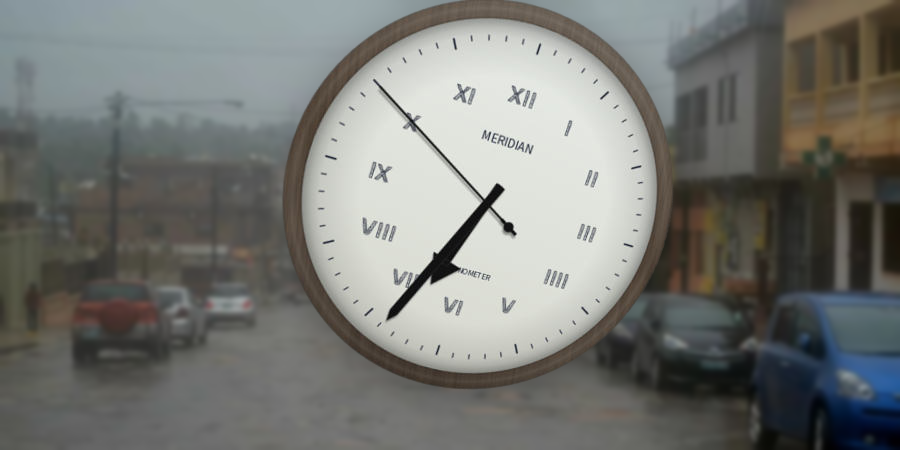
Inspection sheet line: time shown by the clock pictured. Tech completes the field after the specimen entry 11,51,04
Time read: 6,33,50
